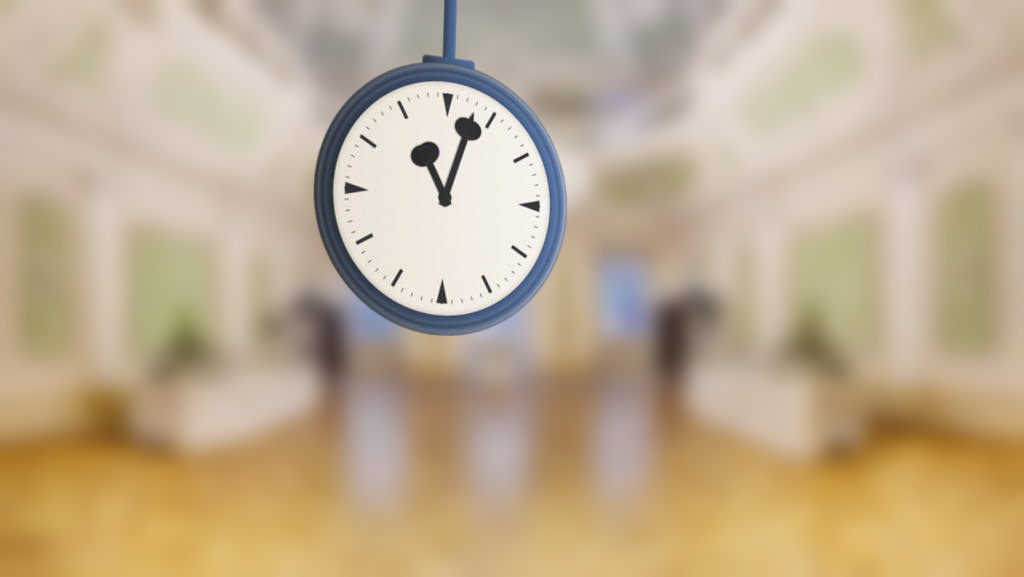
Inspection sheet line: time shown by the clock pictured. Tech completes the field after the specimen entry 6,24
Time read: 11,03
